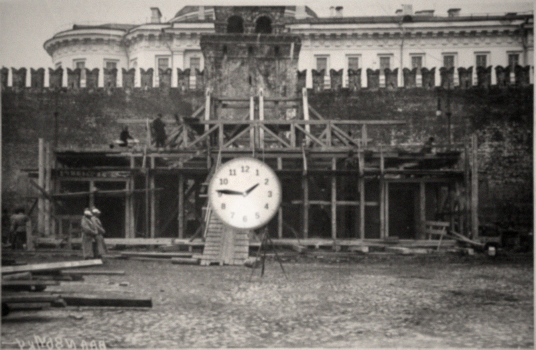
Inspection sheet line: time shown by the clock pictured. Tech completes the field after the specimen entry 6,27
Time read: 1,46
